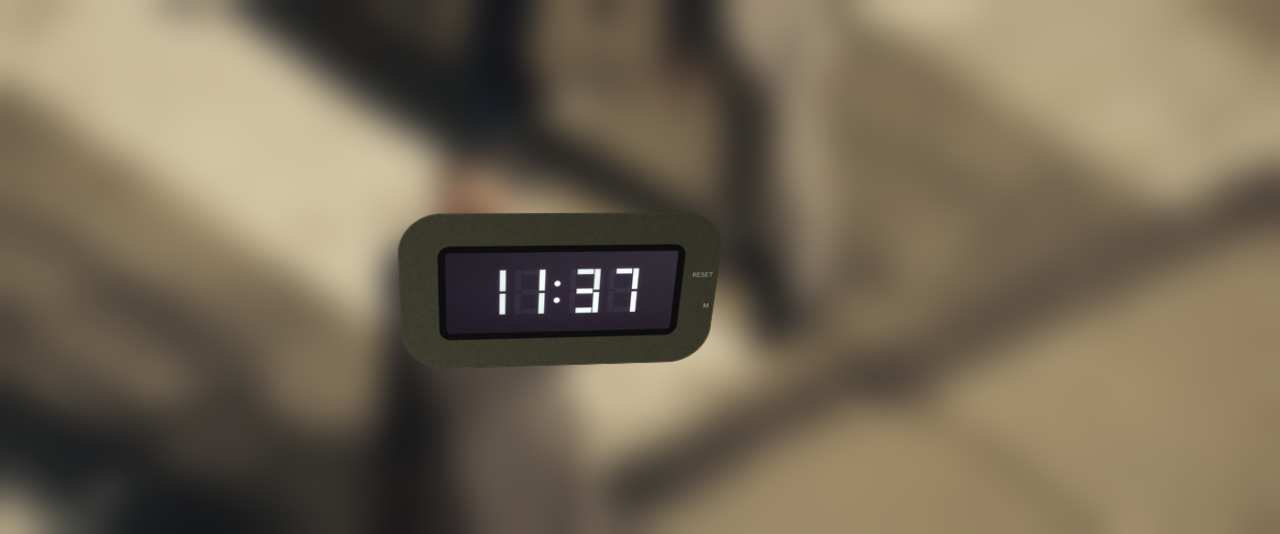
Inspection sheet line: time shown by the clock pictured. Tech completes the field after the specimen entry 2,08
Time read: 11,37
